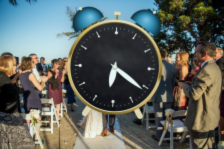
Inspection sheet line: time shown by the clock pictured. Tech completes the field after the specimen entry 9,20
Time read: 6,21
